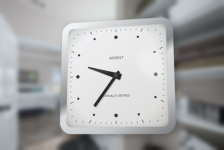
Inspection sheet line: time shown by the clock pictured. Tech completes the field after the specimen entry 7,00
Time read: 9,36
